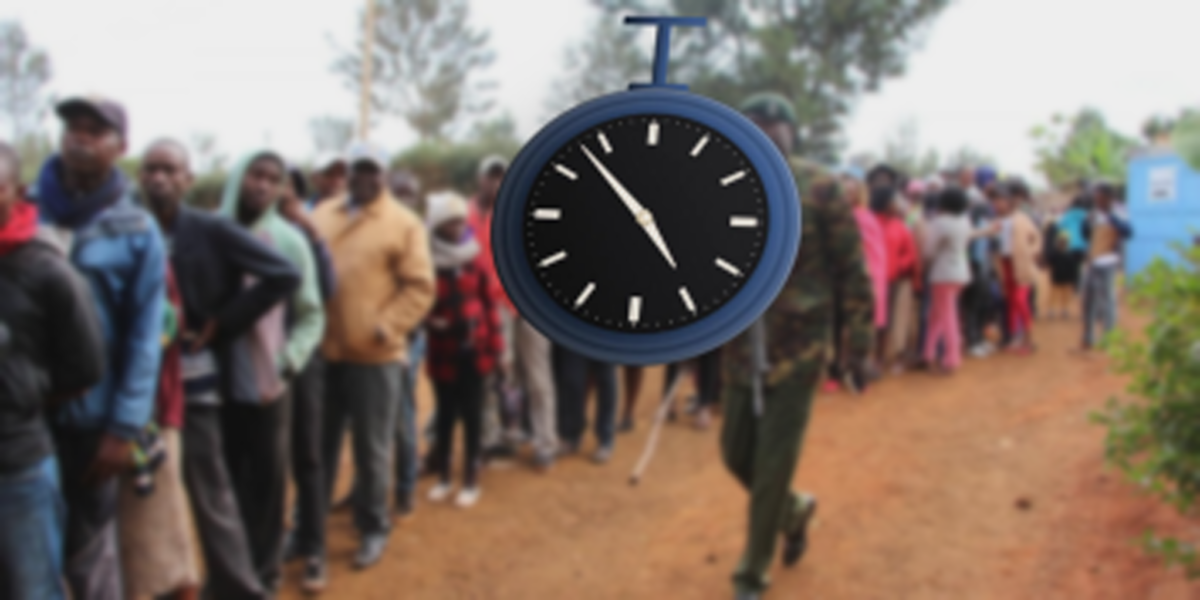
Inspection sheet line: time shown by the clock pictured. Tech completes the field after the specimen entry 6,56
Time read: 4,53
